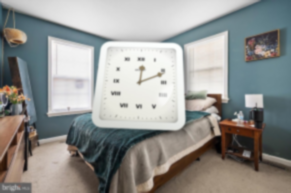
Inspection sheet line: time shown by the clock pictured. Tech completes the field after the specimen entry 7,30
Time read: 12,11
